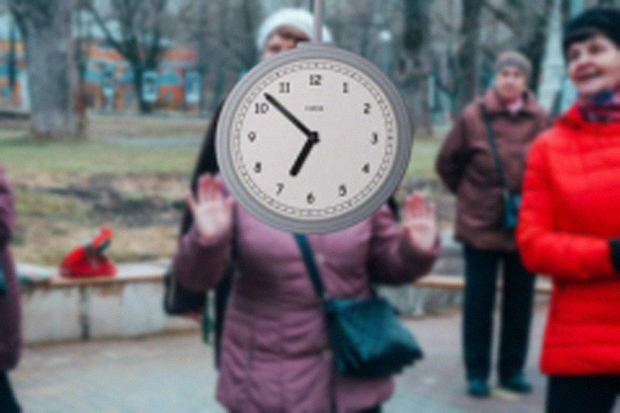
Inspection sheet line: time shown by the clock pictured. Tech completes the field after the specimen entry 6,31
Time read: 6,52
